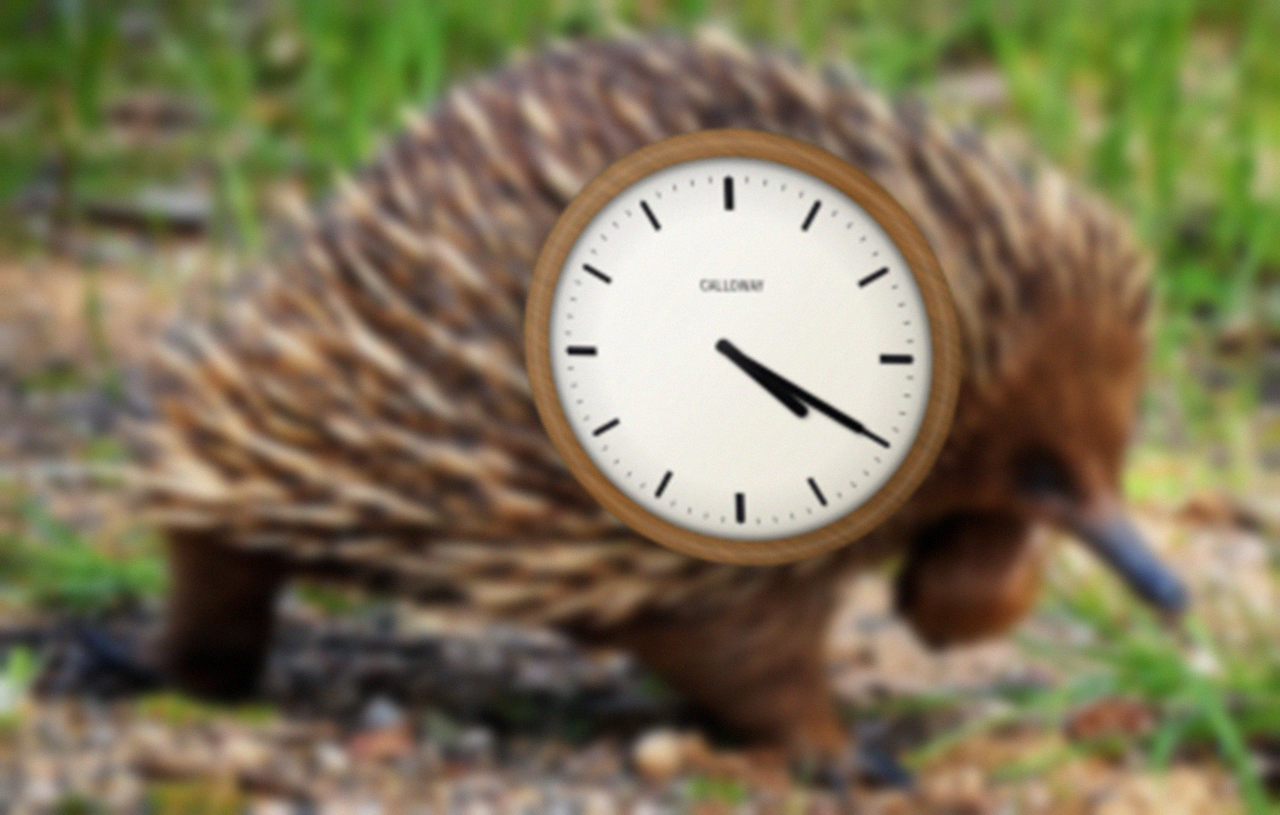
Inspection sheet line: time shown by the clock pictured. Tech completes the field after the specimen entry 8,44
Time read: 4,20
